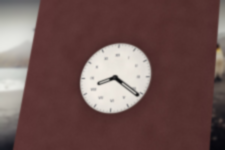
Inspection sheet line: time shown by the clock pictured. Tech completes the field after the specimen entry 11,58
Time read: 8,21
